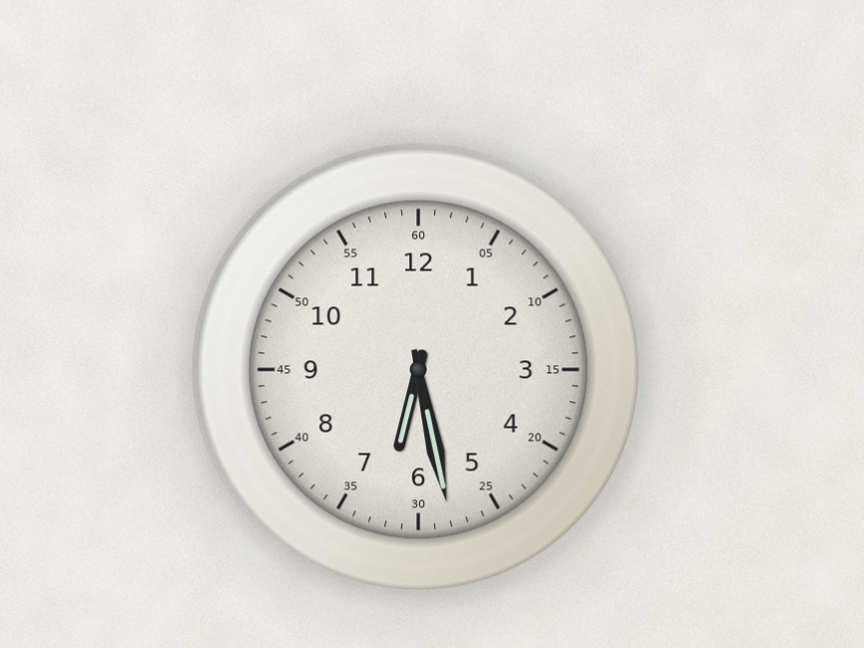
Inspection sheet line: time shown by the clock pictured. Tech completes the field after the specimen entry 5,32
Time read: 6,28
